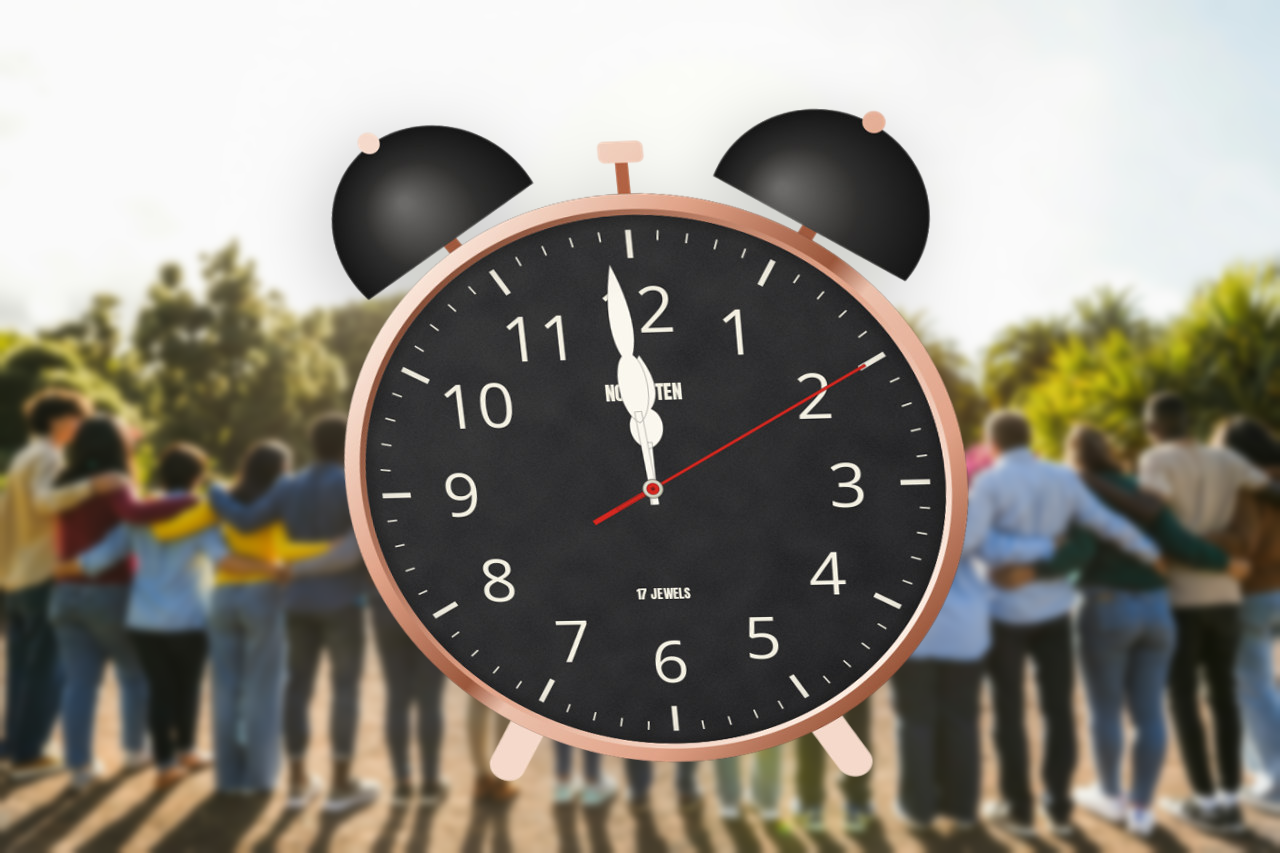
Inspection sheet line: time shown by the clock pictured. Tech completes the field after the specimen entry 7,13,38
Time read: 11,59,10
